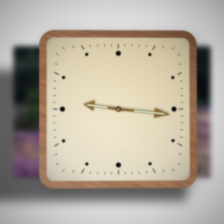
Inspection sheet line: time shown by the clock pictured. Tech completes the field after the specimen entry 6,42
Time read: 9,16
